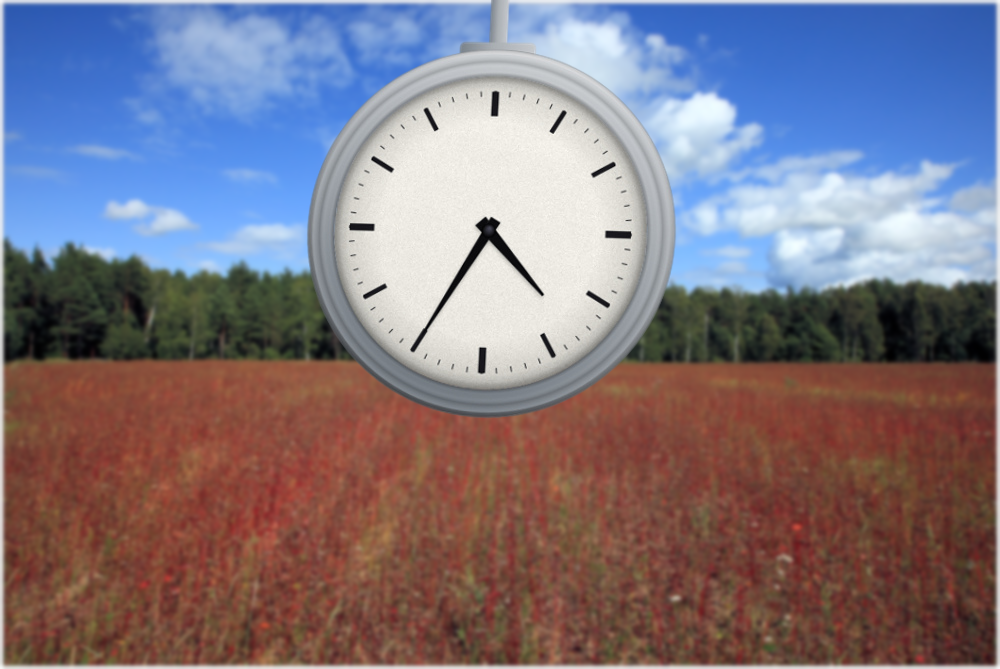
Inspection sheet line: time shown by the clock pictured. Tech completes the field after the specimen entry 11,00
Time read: 4,35
